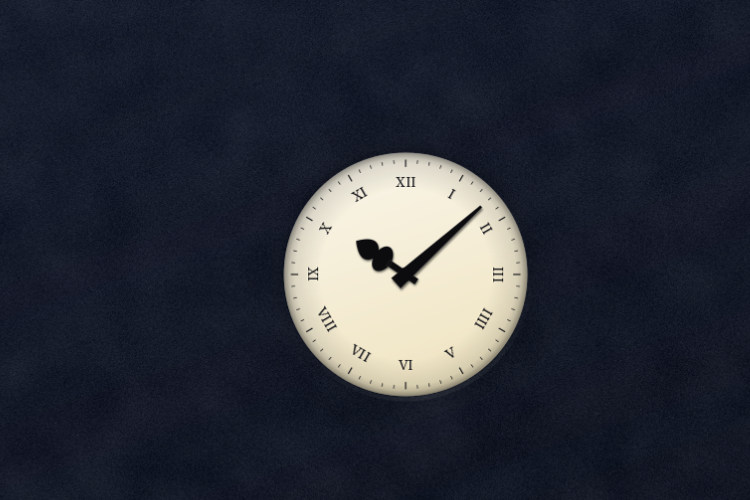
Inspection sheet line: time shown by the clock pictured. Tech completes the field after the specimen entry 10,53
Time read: 10,08
